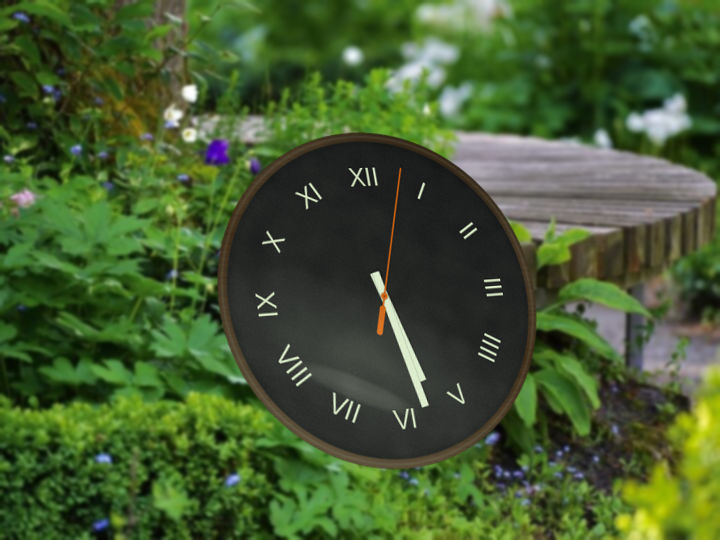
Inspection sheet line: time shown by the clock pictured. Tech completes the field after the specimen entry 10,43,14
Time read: 5,28,03
